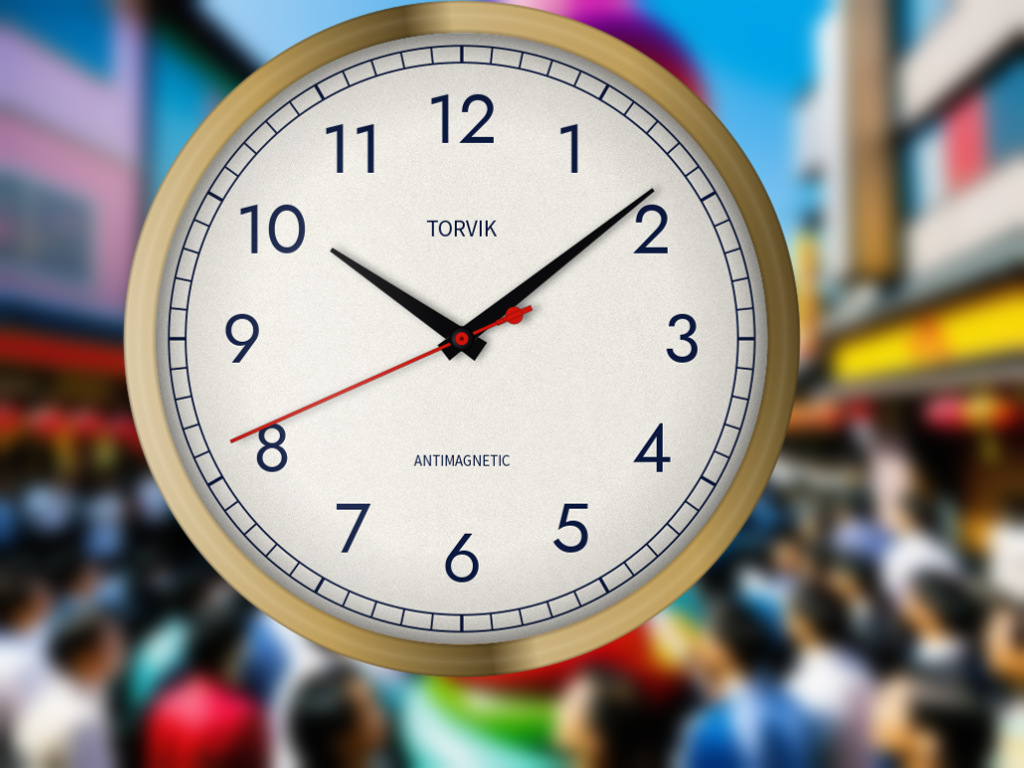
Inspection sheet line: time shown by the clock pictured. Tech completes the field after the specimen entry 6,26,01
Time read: 10,08,41
